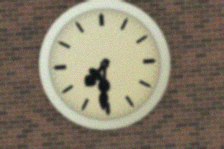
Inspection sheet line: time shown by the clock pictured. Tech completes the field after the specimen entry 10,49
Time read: 7,31
